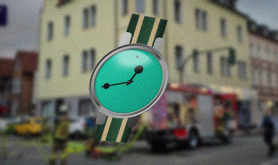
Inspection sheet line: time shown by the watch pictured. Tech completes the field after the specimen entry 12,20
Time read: 12,42
